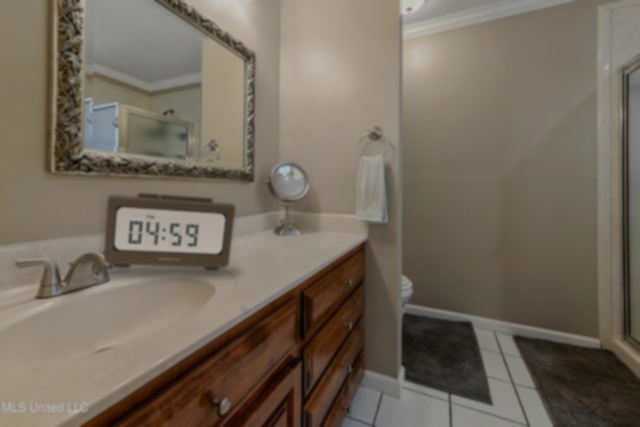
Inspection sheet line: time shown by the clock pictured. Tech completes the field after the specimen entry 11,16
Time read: 4,59
